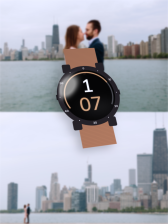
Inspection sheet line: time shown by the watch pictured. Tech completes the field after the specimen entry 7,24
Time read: 1,07
